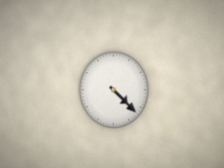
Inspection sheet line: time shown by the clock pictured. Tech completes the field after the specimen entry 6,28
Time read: 4,22
